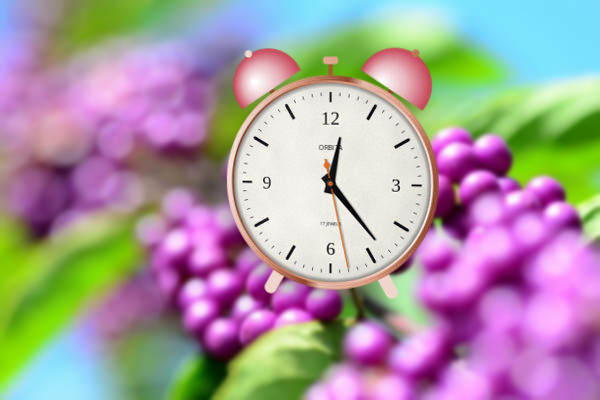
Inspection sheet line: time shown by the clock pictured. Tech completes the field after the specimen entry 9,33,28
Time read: 12,23,28
